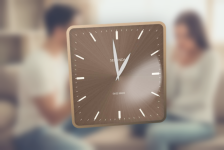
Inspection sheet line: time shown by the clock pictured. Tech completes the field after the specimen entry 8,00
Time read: 12,59
